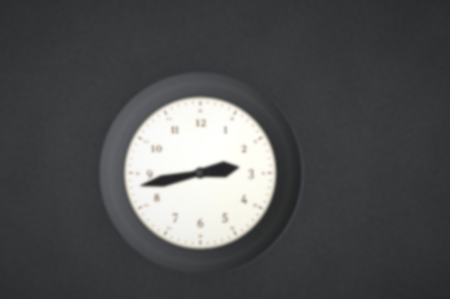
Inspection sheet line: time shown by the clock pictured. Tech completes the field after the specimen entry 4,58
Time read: 2,43
